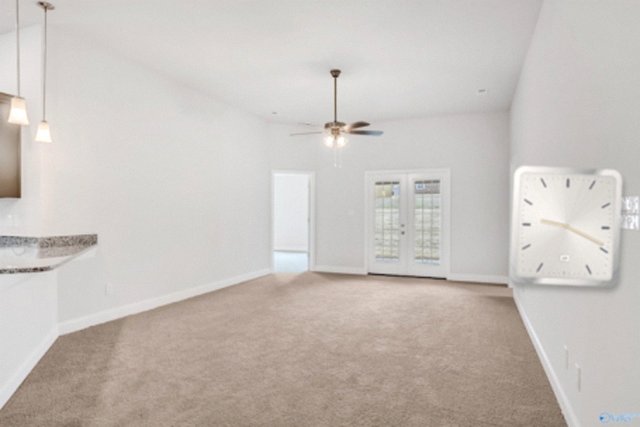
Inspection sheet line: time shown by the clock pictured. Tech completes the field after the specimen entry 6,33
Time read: 9,19
